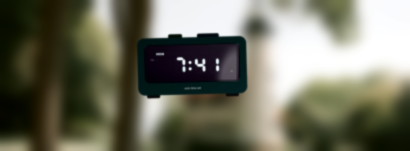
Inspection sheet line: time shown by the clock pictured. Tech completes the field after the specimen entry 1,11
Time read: 7,41
